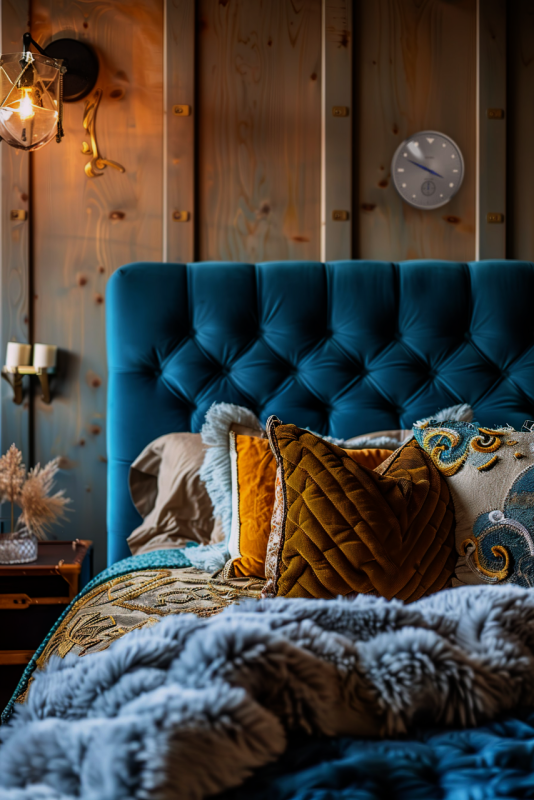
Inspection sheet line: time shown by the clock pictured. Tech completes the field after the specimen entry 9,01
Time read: 3,49
